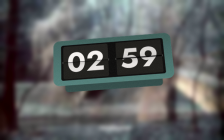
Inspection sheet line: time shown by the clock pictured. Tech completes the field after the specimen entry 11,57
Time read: 2,59
